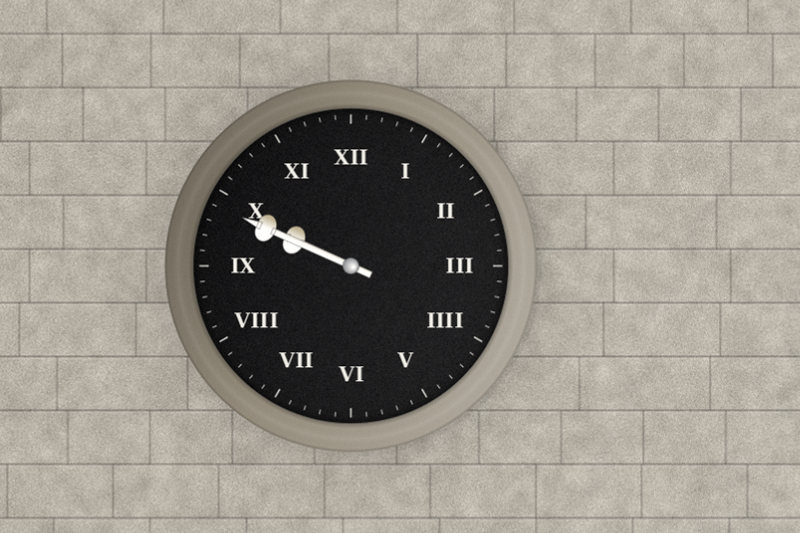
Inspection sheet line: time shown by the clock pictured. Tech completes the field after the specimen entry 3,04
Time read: 9,49
